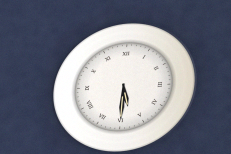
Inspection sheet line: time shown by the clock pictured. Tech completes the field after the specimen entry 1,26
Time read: 5,30
